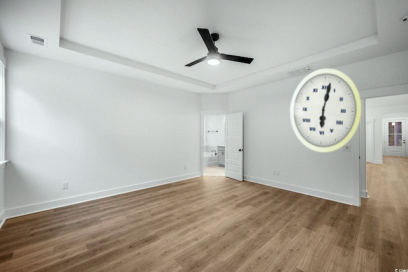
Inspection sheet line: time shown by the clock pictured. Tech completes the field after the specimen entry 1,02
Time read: 6,02
